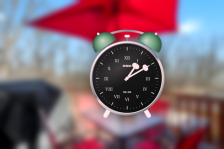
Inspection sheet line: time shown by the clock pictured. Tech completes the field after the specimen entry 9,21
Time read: 1,10
